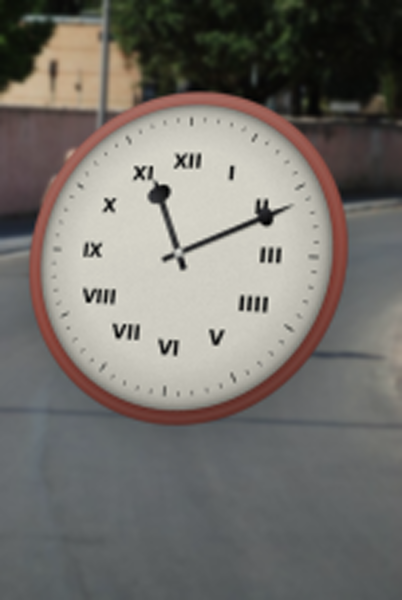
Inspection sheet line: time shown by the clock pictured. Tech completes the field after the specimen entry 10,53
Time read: 11,11
